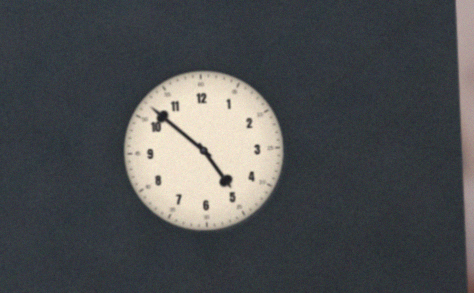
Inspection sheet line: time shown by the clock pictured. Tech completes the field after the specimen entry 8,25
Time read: 4,52
